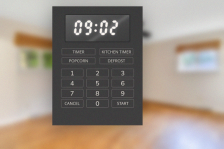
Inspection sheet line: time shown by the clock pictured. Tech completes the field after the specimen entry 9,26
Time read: 9,02
